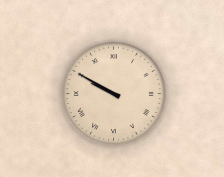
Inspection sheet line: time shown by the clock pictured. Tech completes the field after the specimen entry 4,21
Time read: 9,50
